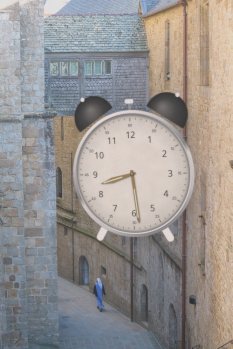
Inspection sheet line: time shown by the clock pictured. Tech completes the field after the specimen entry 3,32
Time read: 8,29
